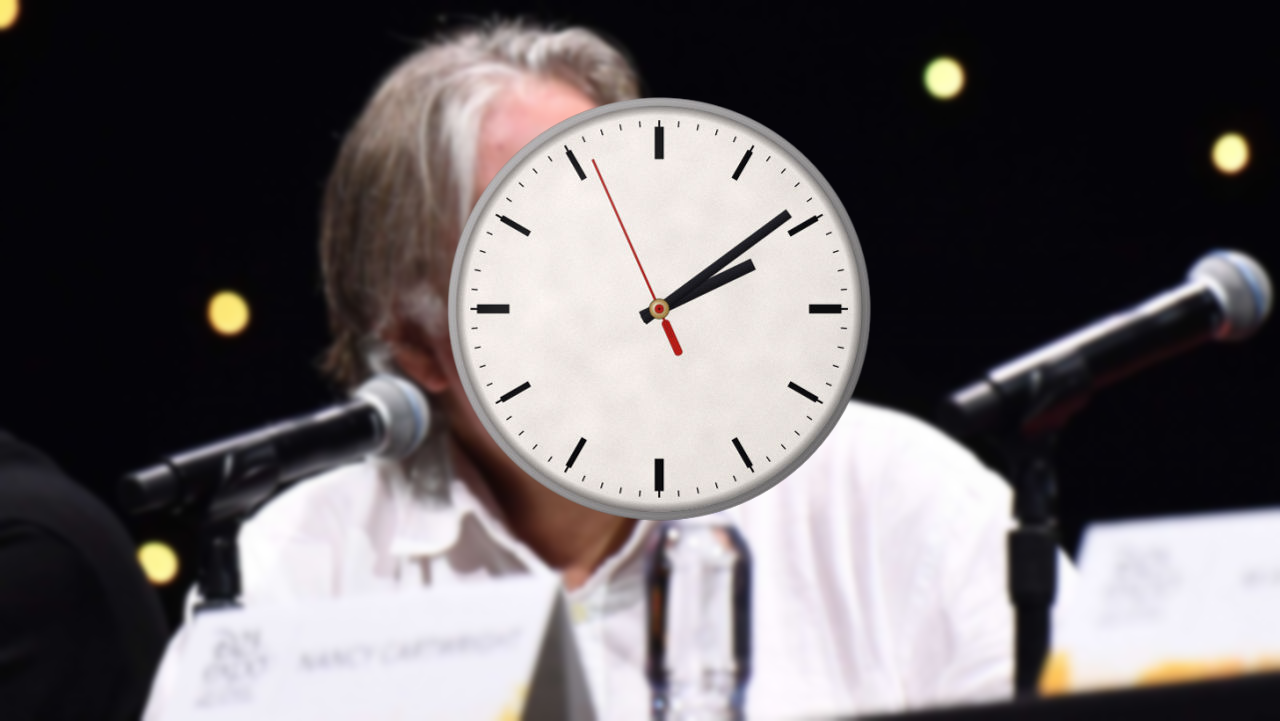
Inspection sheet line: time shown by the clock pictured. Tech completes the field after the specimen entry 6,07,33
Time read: 2,08,56
